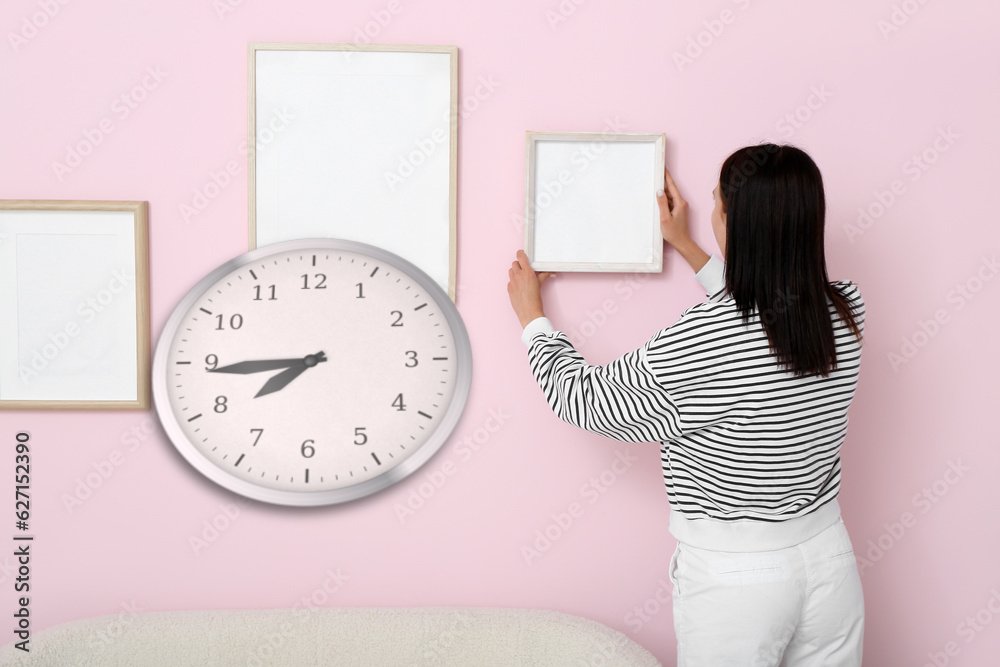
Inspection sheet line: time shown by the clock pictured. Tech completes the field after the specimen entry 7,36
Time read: 7,44
